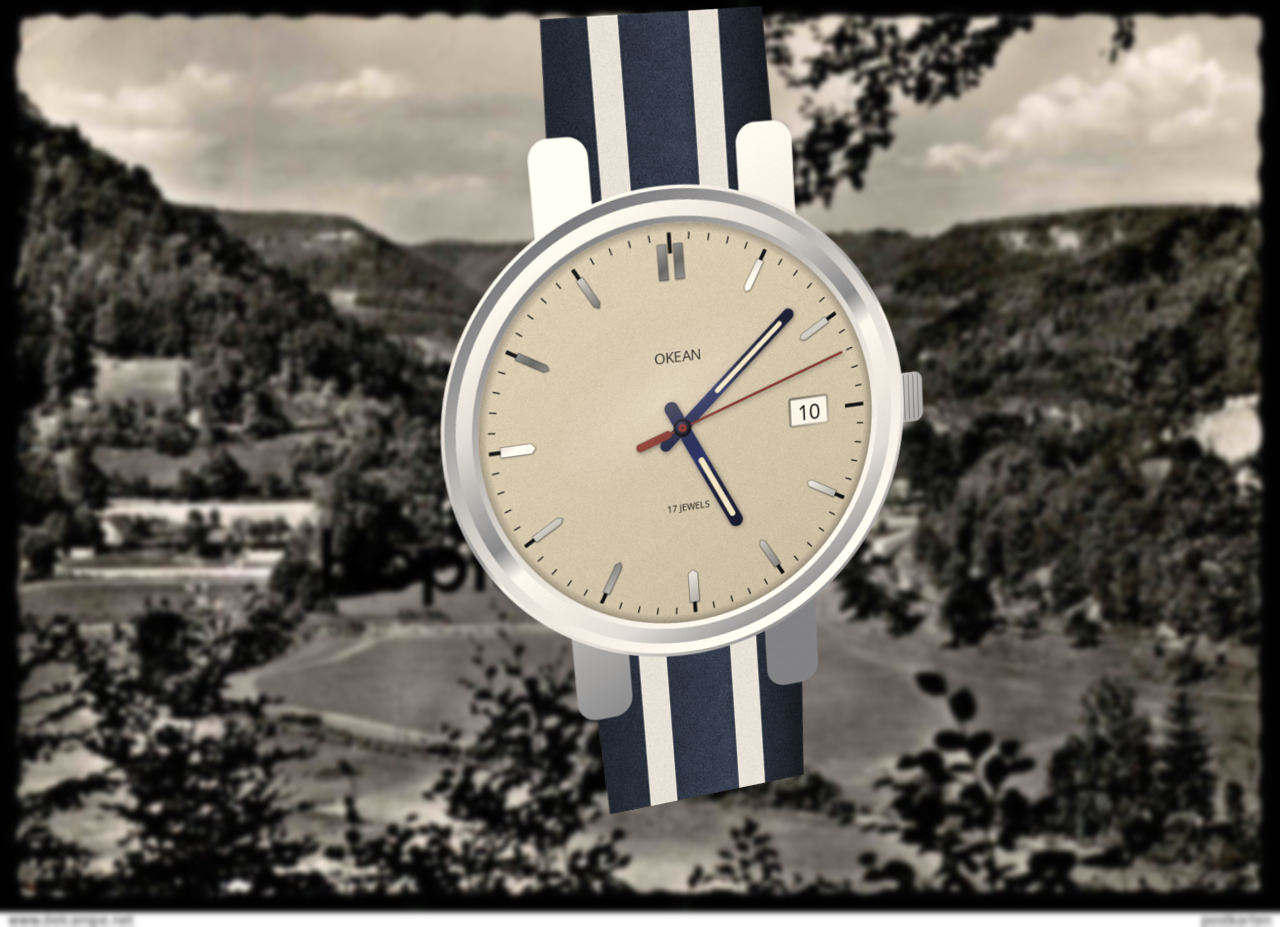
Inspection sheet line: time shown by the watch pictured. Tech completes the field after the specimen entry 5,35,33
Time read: 5,08,12
